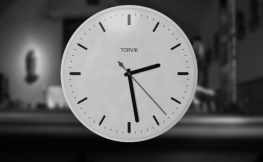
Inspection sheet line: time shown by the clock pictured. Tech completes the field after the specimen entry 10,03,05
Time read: 2,28,23
